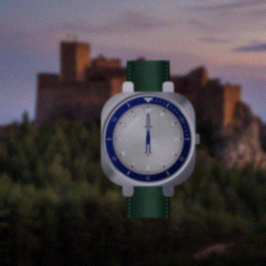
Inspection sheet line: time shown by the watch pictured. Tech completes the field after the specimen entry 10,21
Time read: 6,00
